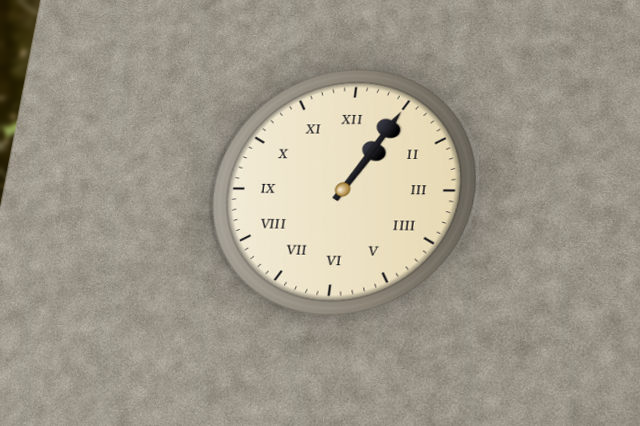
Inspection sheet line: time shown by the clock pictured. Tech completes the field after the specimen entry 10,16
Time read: 1,05
